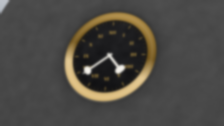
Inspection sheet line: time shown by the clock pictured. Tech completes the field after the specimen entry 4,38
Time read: 4,39
